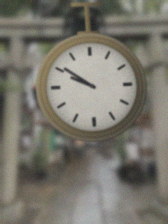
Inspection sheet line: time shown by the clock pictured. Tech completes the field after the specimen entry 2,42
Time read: 9,51
